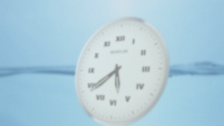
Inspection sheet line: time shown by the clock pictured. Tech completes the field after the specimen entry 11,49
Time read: 5,39
